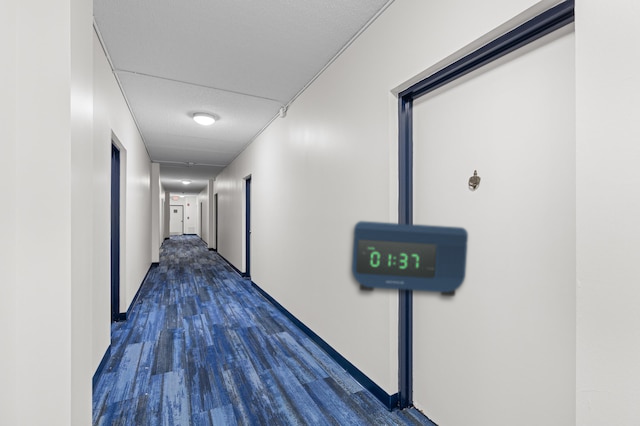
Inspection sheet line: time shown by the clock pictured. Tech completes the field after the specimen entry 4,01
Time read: 1,37
